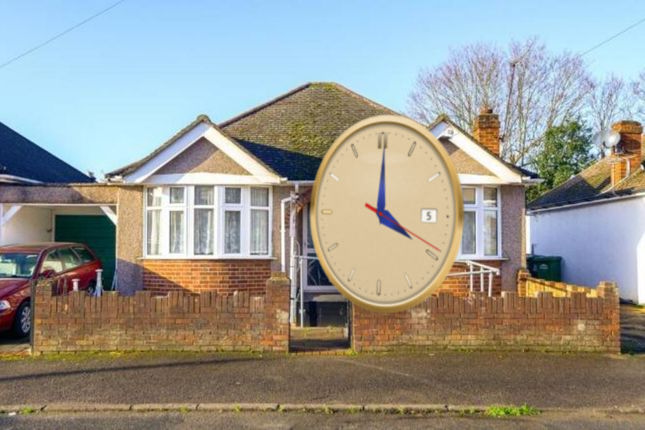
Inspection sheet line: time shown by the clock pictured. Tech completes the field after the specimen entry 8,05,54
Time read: 4,00,19
